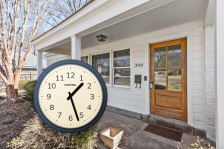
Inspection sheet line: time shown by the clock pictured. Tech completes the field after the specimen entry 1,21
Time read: 1,27
